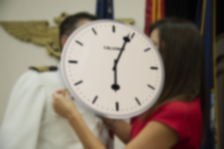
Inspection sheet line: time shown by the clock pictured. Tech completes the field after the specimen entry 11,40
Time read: 6,04
